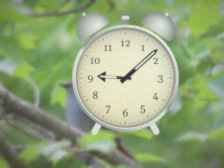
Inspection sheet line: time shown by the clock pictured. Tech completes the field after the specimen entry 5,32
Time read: 9,08
